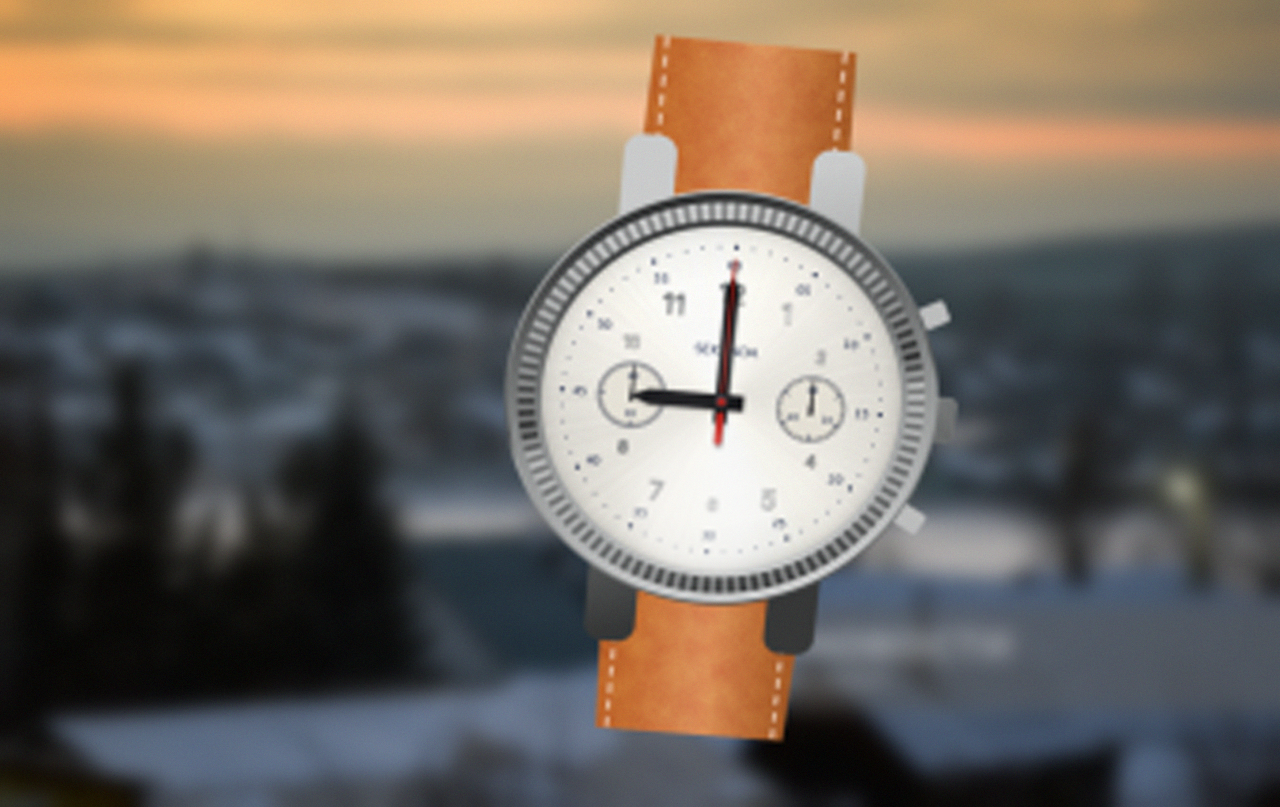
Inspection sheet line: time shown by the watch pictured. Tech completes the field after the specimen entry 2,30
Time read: 9,00
